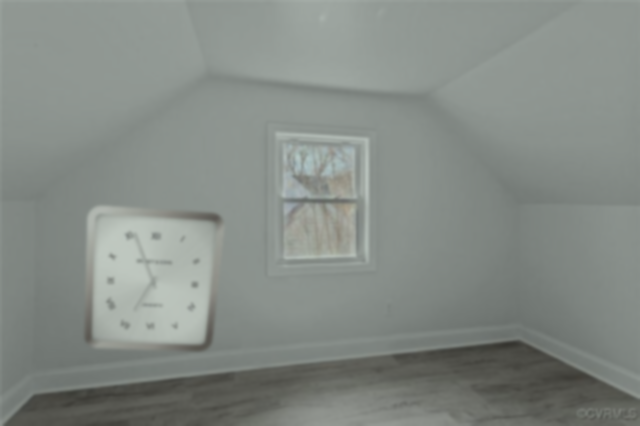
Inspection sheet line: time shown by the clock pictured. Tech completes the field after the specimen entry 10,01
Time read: 6,56
